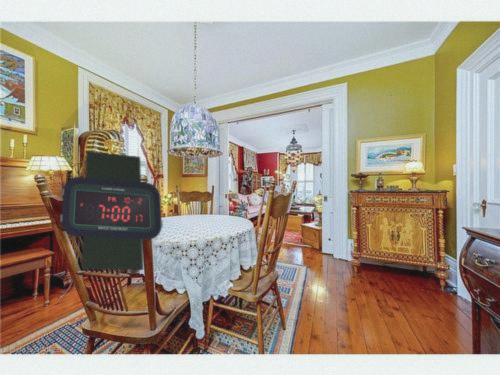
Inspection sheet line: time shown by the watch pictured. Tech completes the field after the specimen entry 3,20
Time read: 7,00
